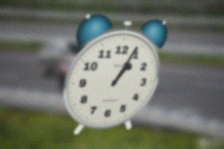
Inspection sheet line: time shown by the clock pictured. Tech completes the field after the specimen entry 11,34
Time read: 1,04
